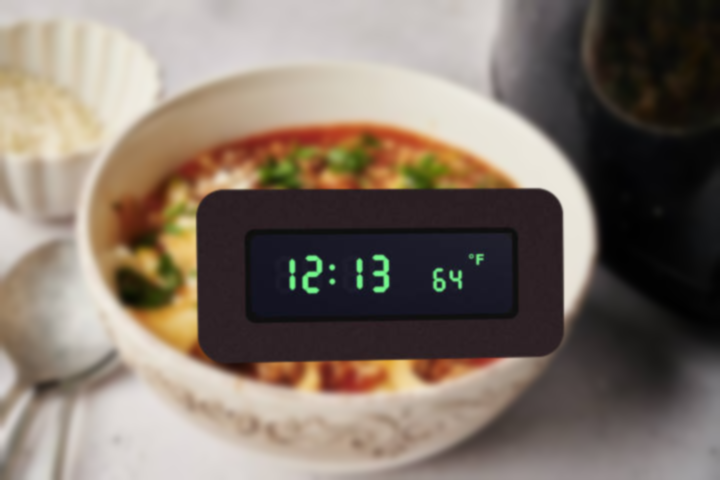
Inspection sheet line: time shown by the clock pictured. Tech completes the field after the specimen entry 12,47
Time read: 12,13
